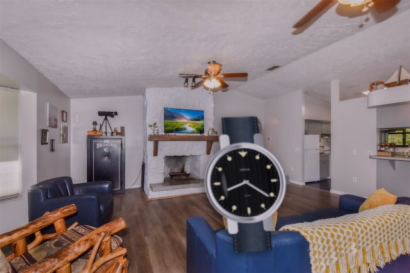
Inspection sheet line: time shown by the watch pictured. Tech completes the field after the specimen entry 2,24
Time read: 8,21
